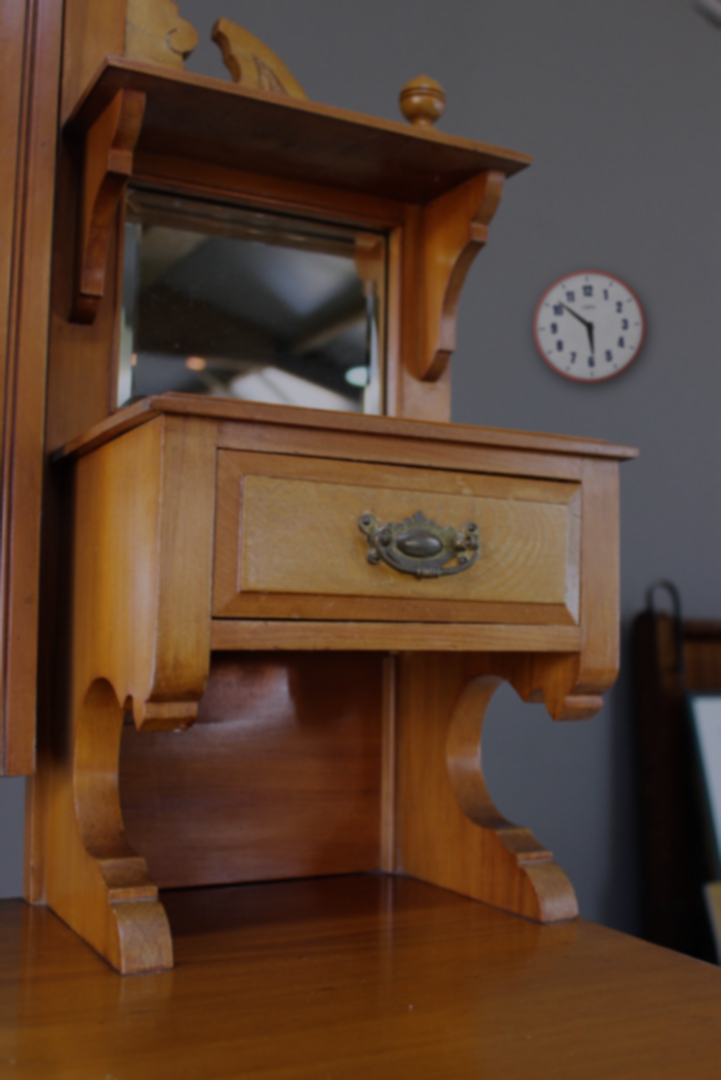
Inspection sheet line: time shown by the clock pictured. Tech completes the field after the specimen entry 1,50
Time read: 5,52
